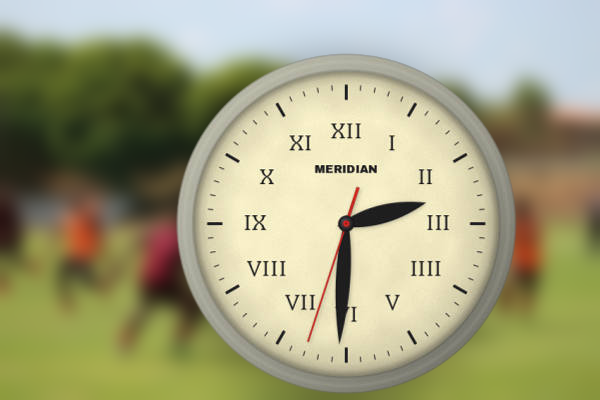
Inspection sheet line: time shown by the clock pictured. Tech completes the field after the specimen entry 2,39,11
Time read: 2,30,33
